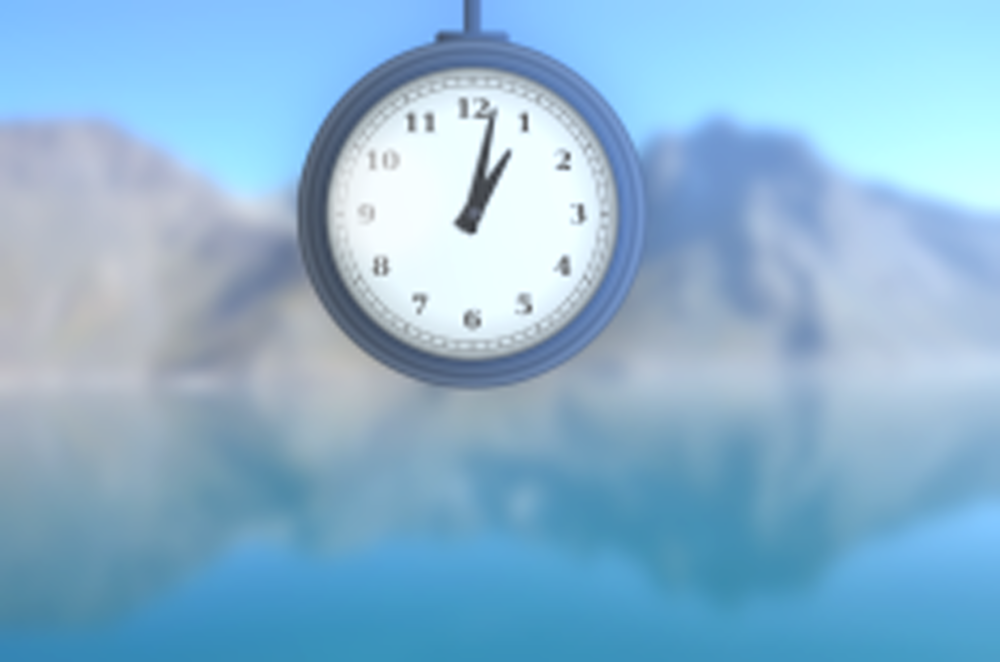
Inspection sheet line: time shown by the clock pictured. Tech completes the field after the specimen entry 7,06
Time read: 1,02
